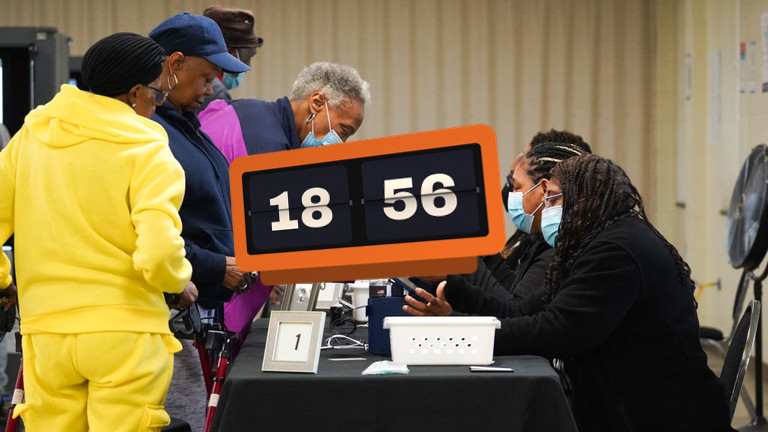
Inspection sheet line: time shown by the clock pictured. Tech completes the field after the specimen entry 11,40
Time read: 18,56
